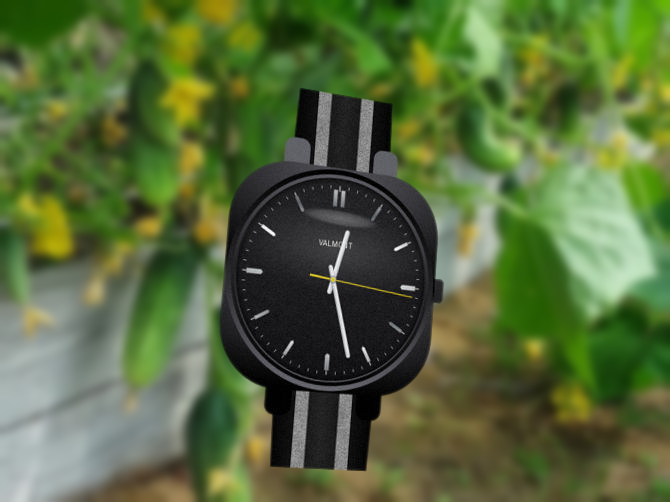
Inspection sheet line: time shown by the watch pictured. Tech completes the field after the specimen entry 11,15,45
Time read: 12,27,16
